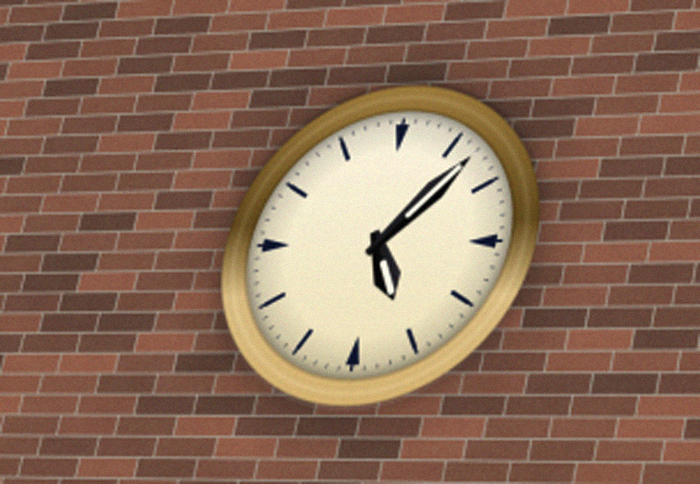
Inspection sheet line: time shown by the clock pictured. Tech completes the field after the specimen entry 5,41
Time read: 5,07
